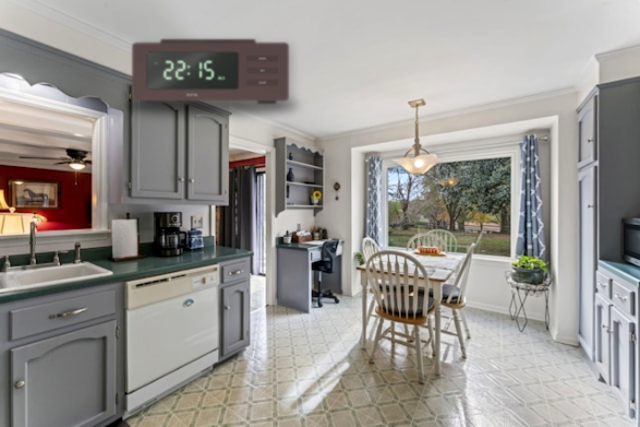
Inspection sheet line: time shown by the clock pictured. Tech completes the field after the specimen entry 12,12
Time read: 22,15
